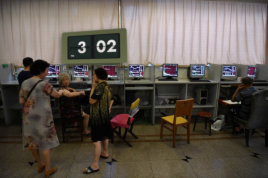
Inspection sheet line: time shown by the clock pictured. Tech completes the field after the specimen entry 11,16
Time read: 3,02
